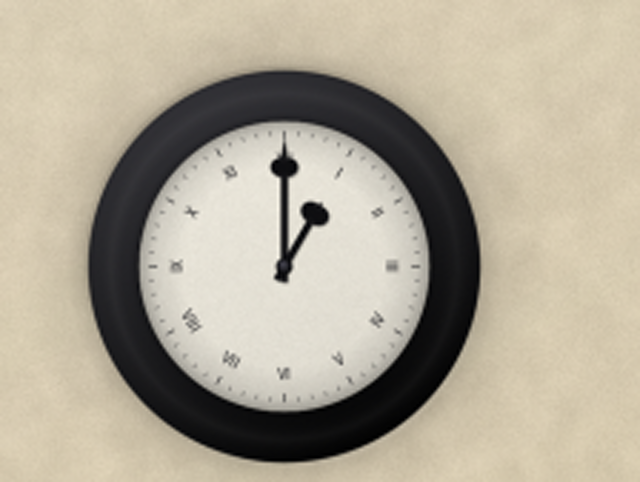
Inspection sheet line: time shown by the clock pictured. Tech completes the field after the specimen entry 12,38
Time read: 1,00
